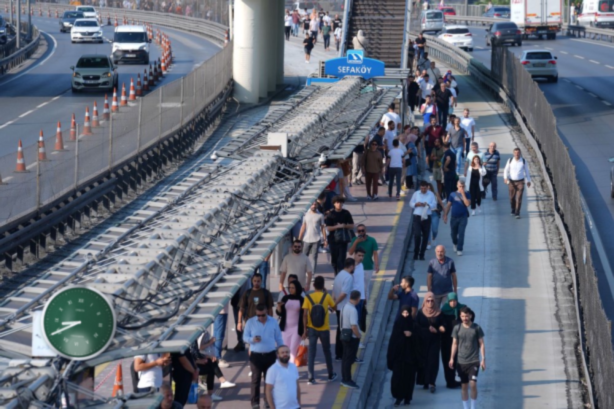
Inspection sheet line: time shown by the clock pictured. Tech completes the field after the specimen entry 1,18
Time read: 8,40
